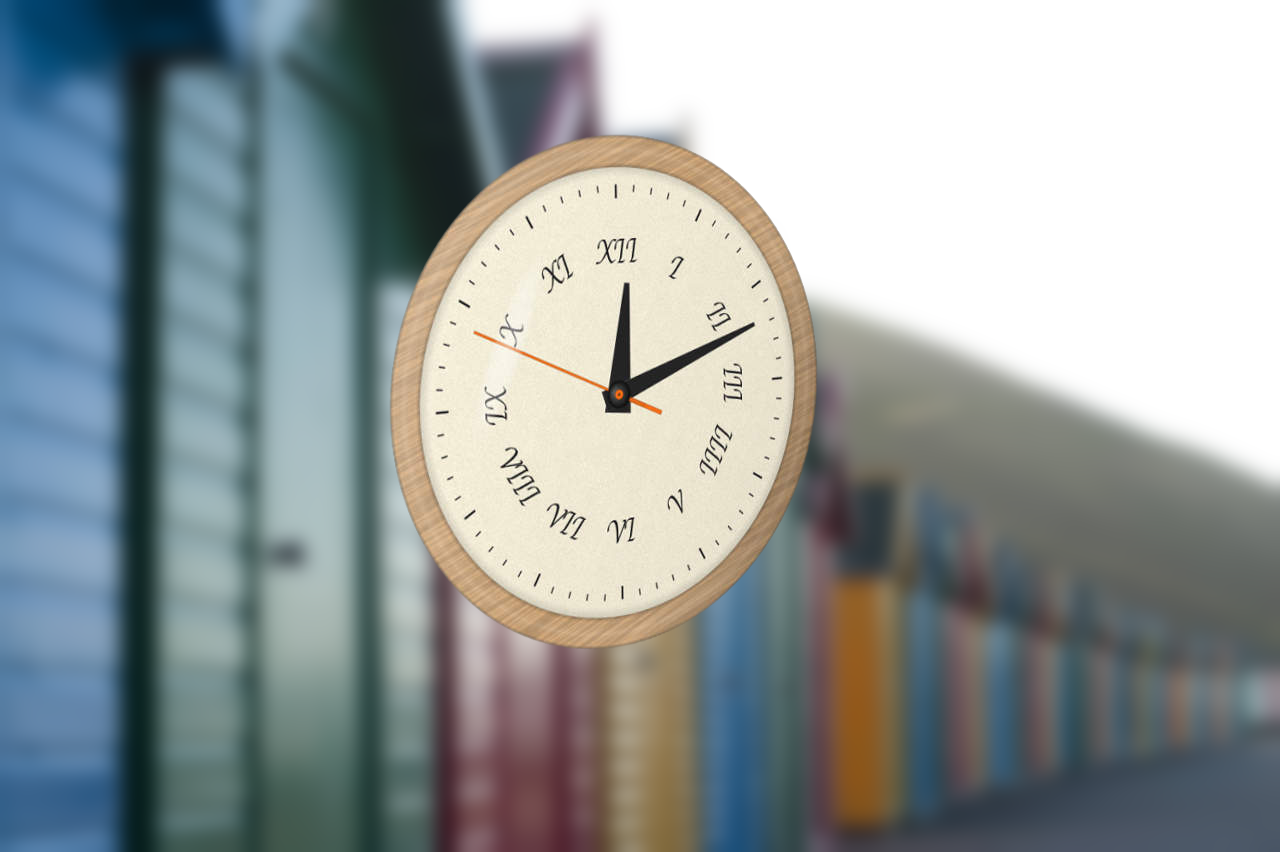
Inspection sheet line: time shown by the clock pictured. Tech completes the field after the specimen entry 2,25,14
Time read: 12,11,49
